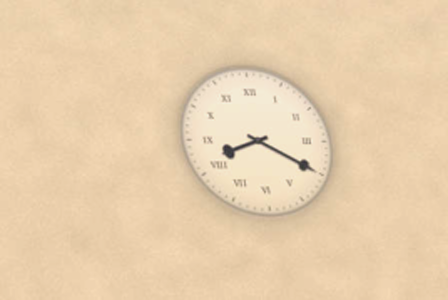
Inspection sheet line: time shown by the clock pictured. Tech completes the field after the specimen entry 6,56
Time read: 8,20
